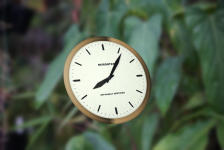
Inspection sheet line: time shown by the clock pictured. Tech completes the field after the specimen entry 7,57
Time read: 8,06
